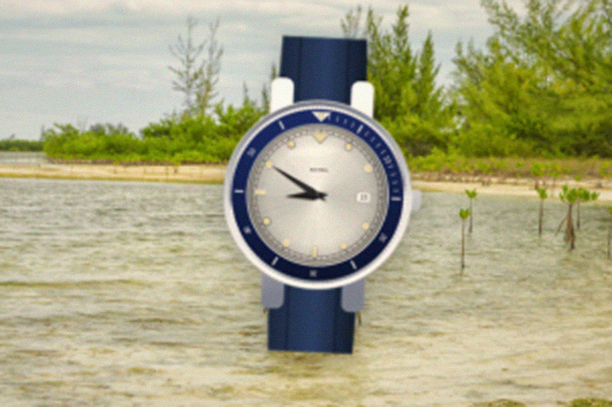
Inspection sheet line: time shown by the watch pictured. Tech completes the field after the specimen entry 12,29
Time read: 8,50
